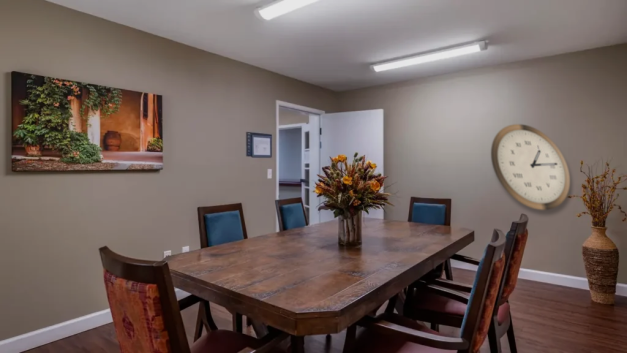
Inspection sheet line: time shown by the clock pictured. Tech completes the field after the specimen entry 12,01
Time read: 1,14
